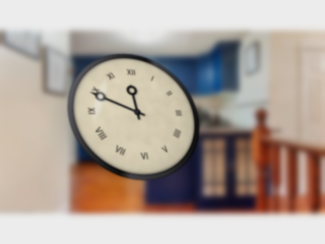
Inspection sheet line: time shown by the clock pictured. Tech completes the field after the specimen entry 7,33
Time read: 11,49
